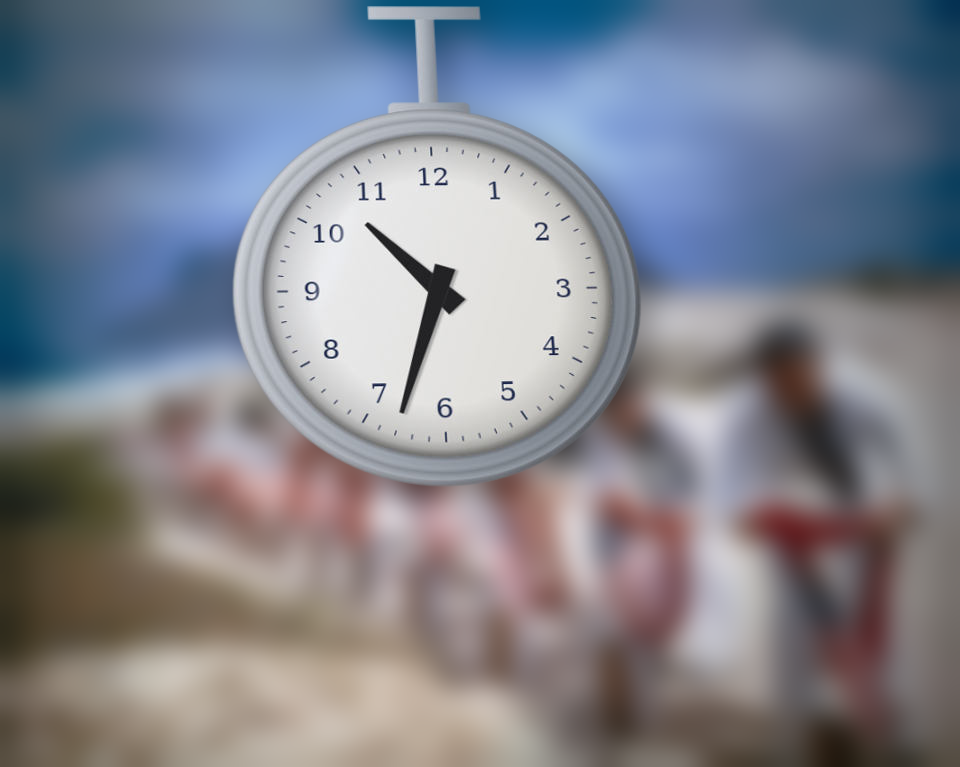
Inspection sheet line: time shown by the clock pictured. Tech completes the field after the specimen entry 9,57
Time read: 10,33
